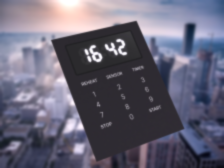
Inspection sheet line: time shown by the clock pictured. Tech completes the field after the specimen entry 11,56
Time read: 16,42
